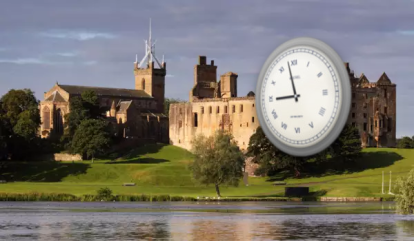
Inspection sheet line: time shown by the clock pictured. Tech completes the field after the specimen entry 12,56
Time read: 8,58
